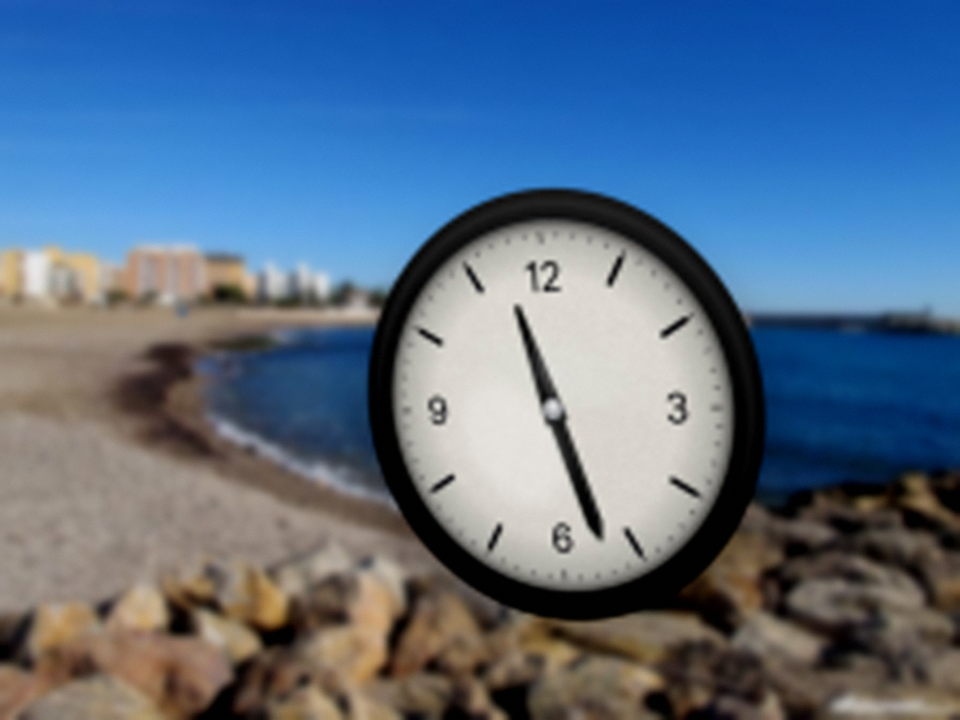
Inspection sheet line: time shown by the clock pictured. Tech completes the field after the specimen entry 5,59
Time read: 11,27
